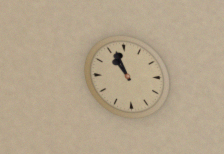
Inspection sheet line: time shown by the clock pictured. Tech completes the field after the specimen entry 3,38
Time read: 10,57
